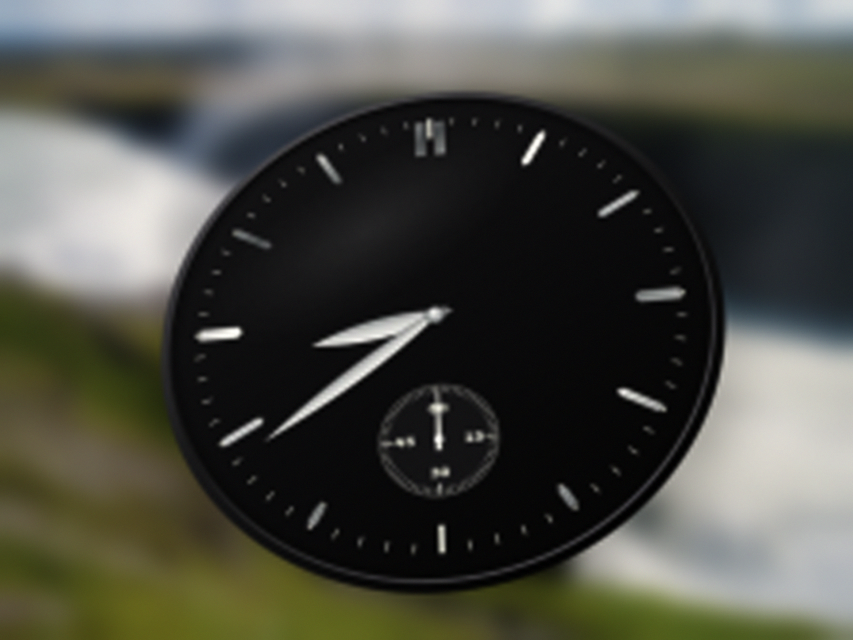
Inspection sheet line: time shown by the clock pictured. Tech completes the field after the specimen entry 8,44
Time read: 8,39
